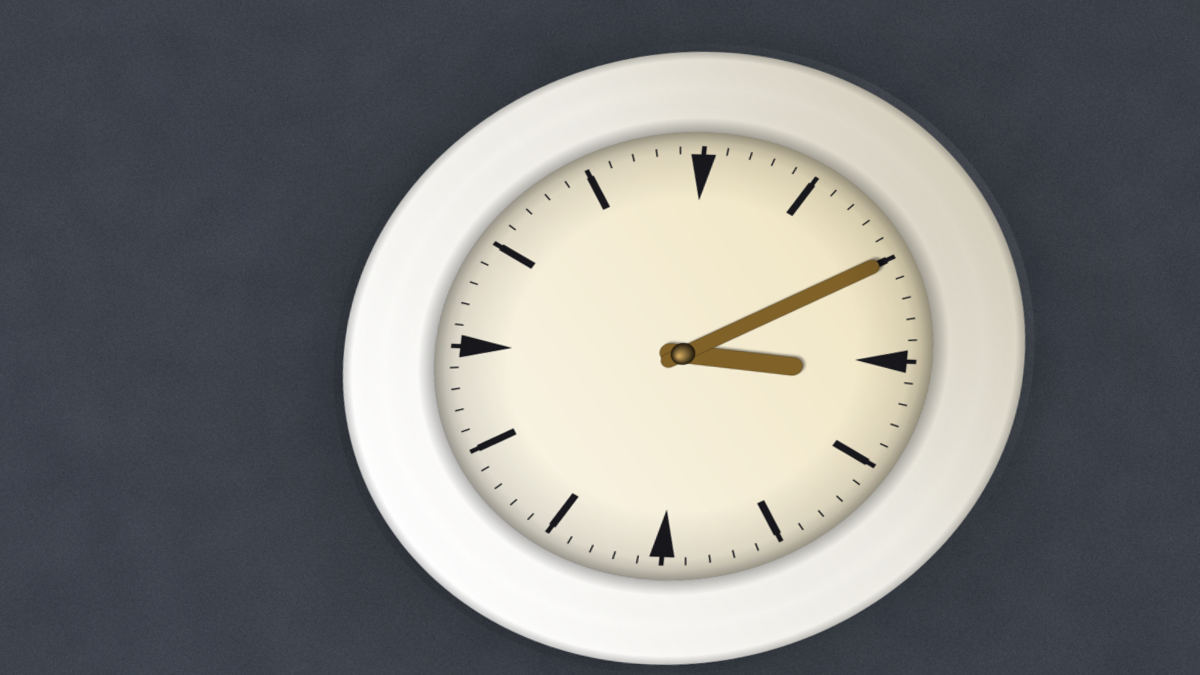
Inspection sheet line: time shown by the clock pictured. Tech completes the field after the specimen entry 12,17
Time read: 3,10
